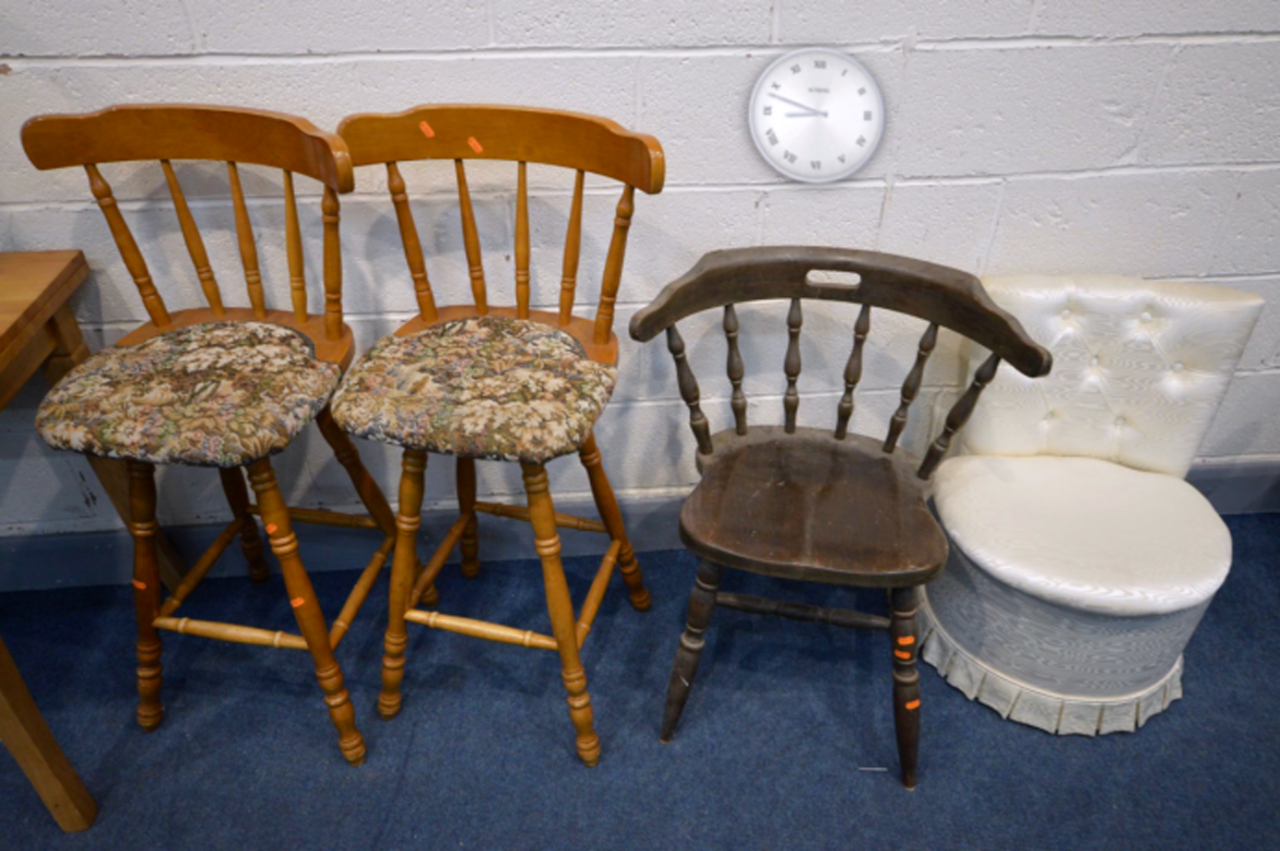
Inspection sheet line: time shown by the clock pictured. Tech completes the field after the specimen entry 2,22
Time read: 8,48
